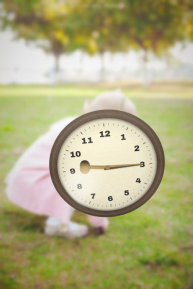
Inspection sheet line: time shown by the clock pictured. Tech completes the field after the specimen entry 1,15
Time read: 9,15
